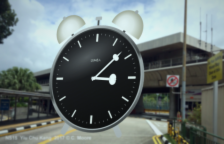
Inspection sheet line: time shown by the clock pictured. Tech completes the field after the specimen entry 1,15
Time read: 3,08
